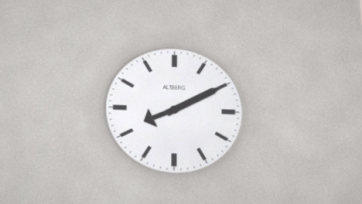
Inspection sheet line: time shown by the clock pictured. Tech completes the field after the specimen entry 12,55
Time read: 8,10
